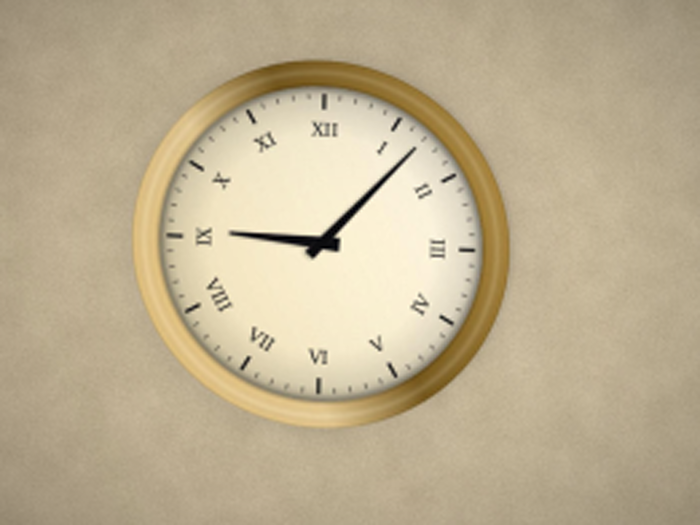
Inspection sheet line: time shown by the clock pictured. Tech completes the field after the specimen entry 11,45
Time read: 9,07
